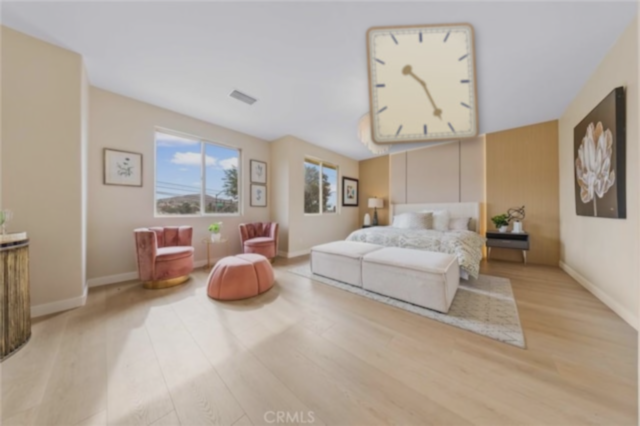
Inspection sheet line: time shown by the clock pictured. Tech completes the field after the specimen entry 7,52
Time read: 10,26
